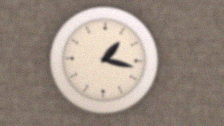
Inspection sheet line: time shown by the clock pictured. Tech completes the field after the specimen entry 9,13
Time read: 1,17
